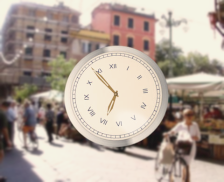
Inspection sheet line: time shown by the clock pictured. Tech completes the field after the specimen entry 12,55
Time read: 6,54
